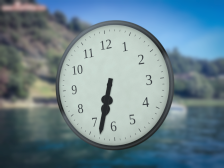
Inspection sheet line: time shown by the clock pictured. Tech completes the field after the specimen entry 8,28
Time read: 6,33
